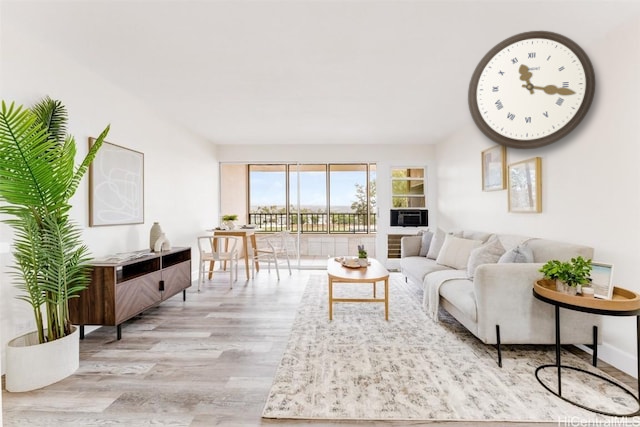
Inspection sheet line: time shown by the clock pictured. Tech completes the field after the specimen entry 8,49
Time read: 11,17
